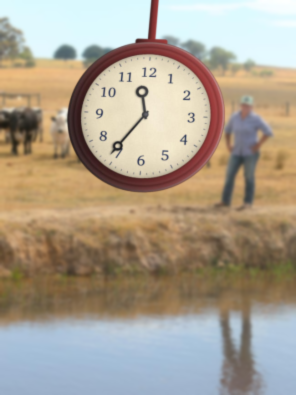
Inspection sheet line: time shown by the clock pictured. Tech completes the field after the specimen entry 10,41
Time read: 11,36
